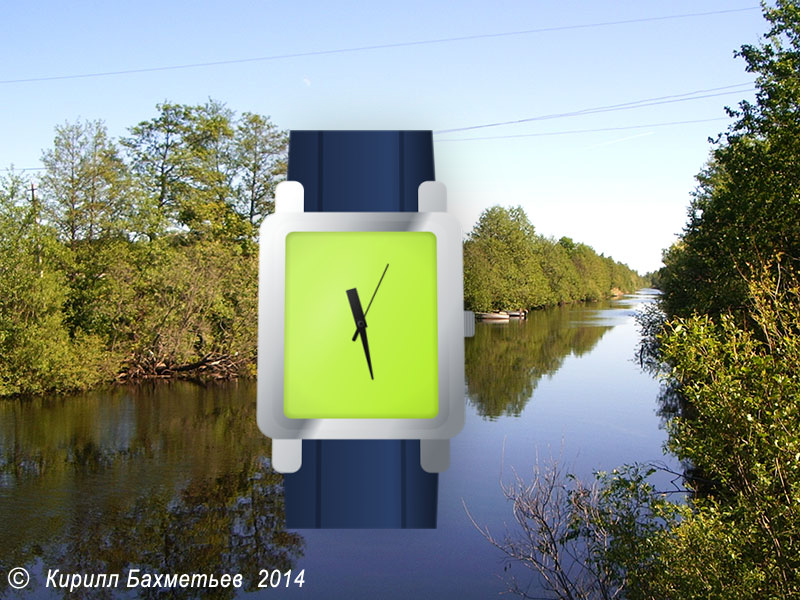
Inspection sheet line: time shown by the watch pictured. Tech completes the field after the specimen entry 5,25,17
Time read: 11,28,04
